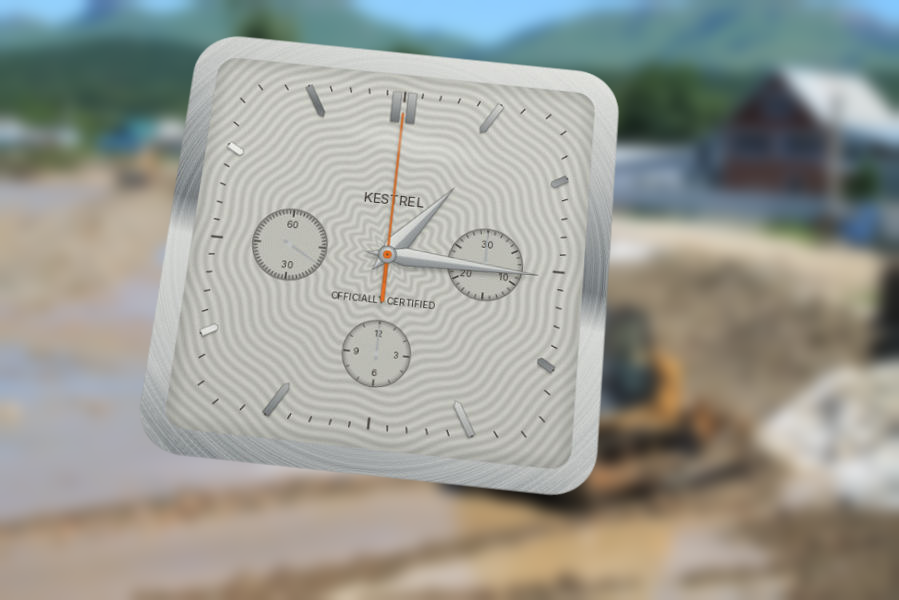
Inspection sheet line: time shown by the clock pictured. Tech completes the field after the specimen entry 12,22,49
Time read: 1,15,20
